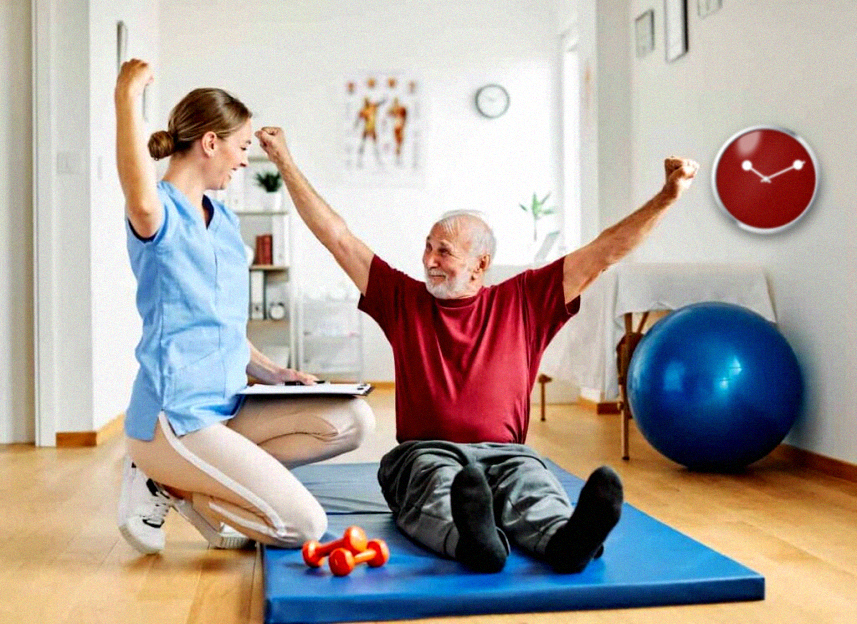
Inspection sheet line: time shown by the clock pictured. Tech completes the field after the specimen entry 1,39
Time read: 10,11
